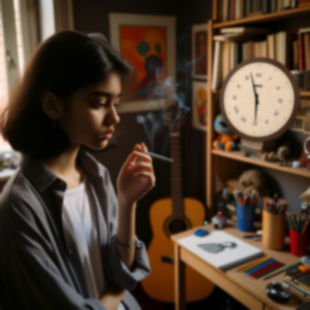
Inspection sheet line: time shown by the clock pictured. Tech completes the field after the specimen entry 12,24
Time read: 5,57
